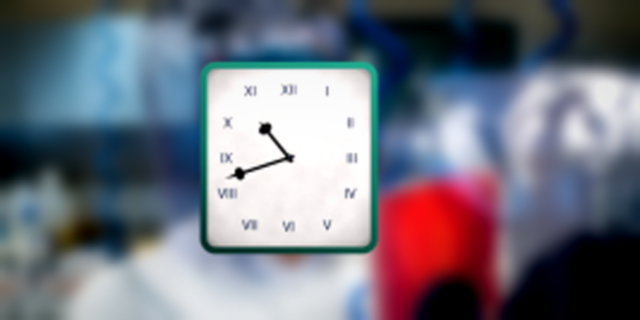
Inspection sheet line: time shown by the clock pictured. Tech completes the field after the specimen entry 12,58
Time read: 10,42
